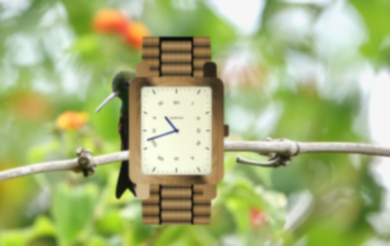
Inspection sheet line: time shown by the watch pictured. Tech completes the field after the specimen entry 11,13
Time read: 10,42
